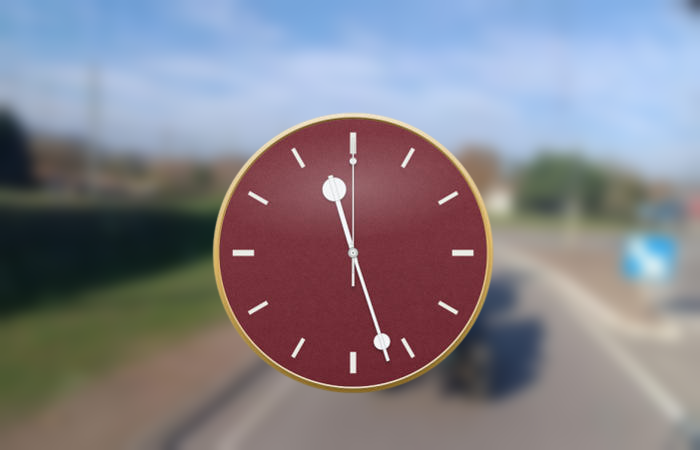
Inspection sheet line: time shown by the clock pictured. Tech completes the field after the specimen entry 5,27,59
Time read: 11,27,00
